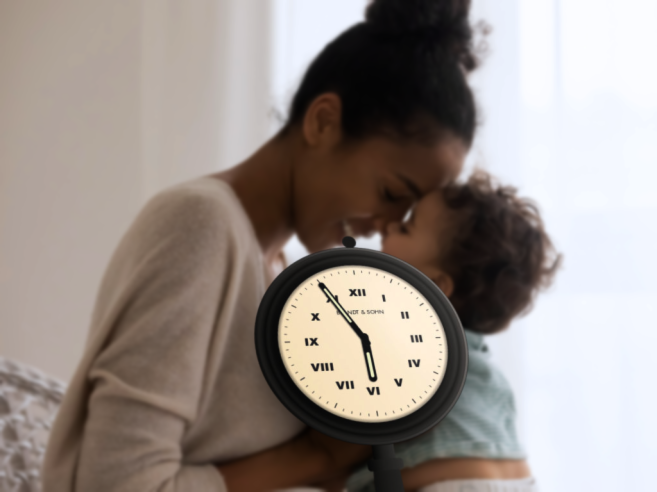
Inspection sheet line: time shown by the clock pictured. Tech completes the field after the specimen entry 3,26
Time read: 5,55
